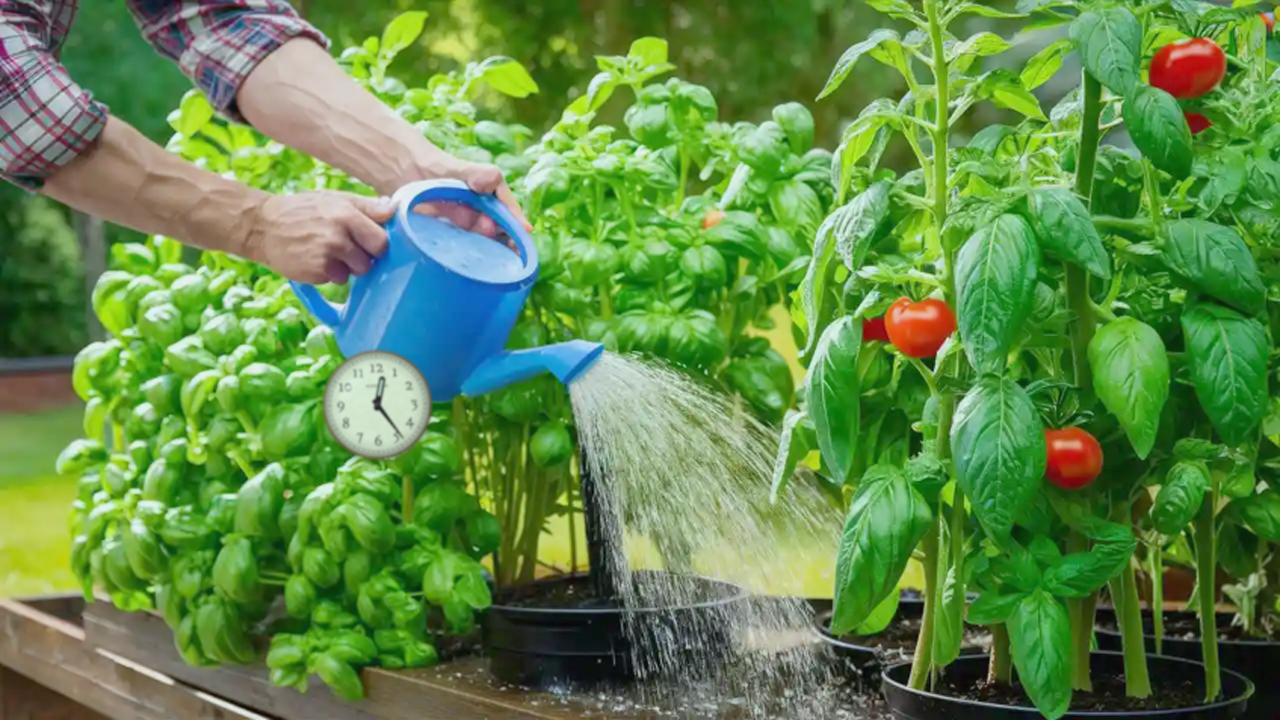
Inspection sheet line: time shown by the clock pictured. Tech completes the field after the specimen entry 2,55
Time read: 12,24
